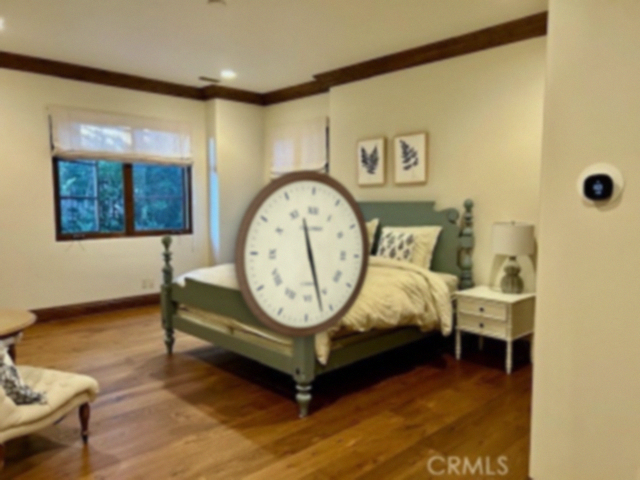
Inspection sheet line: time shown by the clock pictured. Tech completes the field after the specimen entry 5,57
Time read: 11,27
